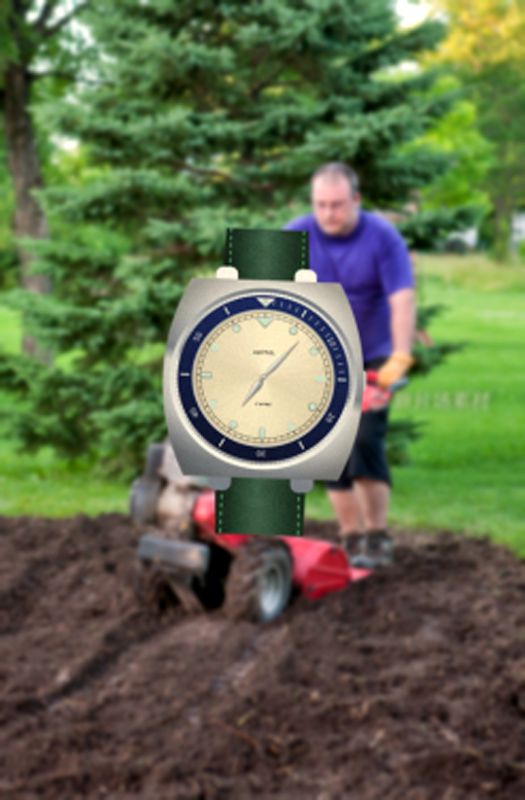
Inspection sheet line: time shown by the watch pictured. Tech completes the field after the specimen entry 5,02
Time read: 7,07
